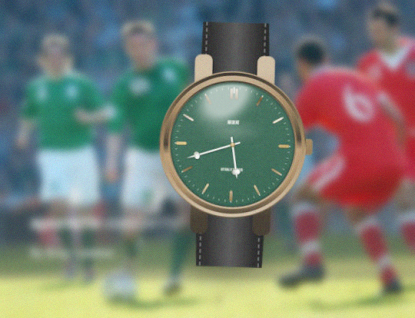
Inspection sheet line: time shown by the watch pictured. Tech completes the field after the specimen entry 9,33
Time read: 5,42
